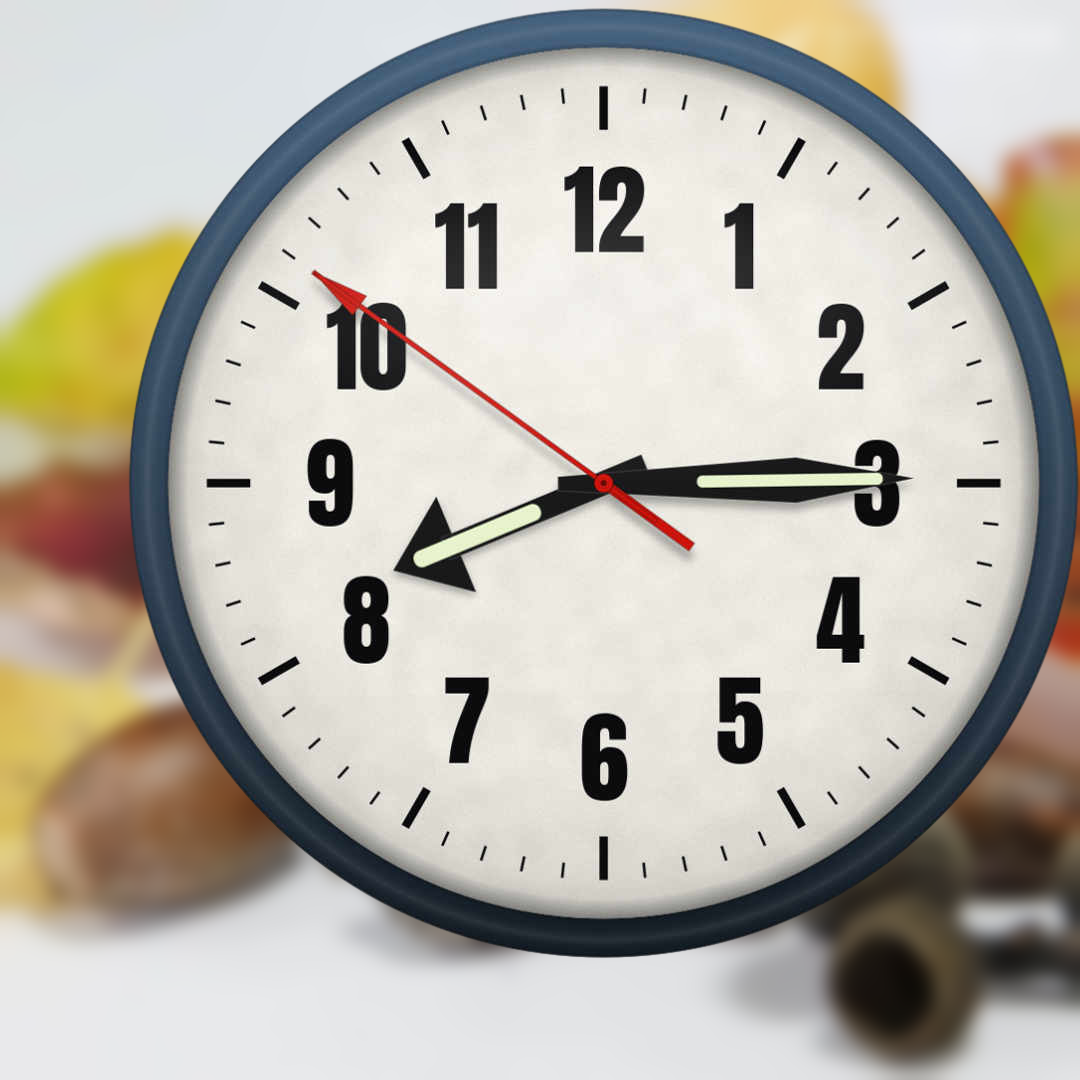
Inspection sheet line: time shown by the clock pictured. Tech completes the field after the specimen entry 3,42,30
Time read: 8,14,51
